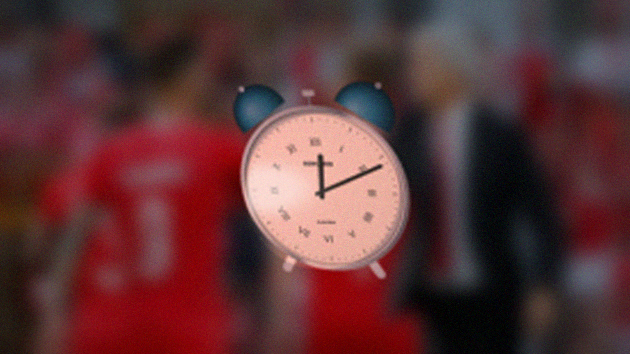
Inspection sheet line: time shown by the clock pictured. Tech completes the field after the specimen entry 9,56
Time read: 12,11
